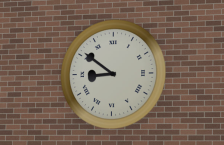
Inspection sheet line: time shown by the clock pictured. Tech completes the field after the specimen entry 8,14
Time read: 8,51
